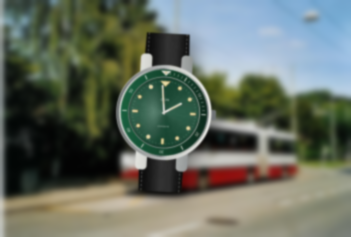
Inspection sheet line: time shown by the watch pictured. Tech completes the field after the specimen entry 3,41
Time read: 1,59
